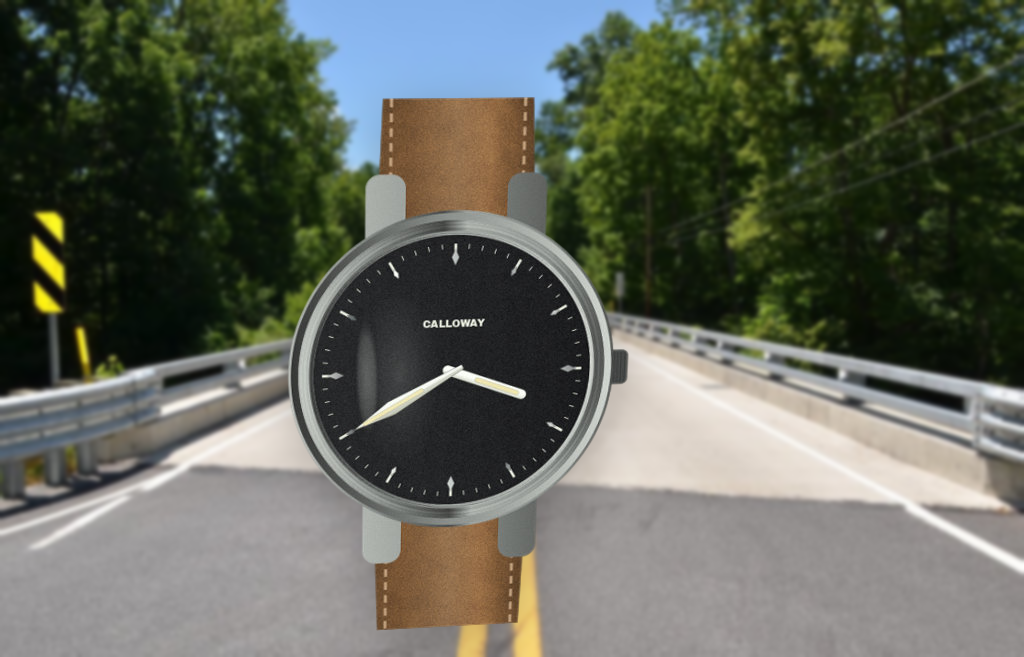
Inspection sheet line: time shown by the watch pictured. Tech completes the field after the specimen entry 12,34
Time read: 3,40
